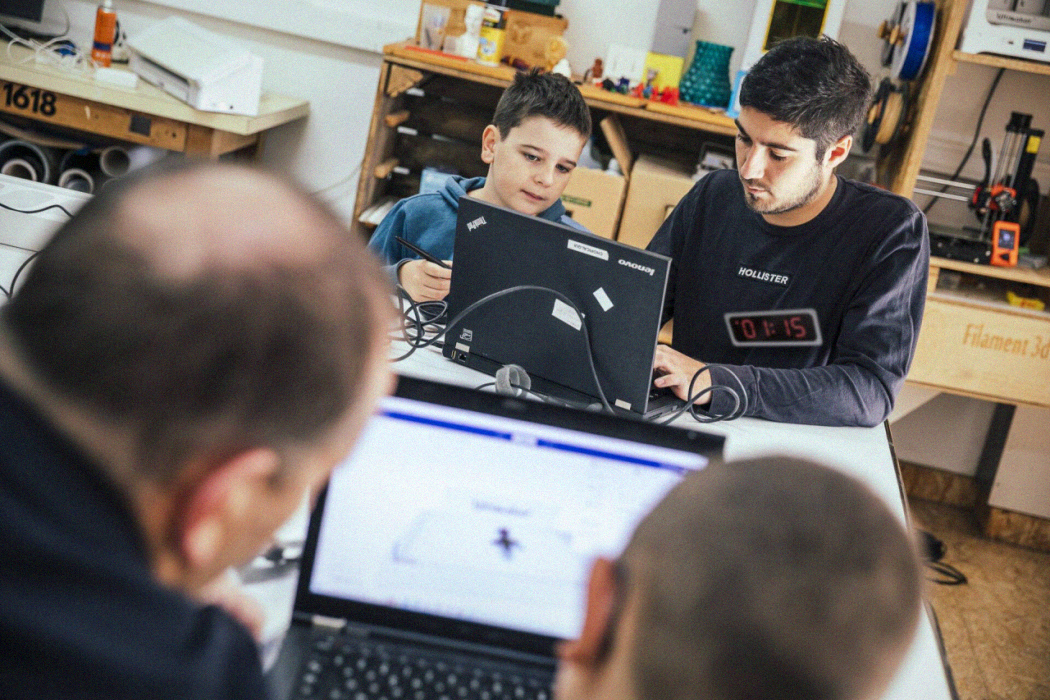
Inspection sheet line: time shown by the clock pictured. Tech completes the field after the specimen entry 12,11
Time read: 1,15
